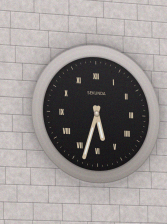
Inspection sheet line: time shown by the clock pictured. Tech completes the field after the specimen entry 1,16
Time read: 5,33
